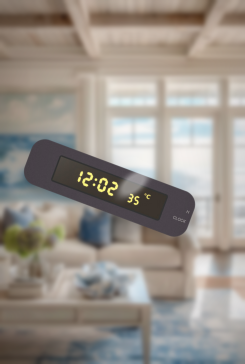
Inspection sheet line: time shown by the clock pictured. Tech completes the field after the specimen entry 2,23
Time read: 12,02
